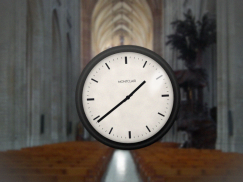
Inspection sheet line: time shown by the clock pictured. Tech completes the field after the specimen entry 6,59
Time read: 1,39
